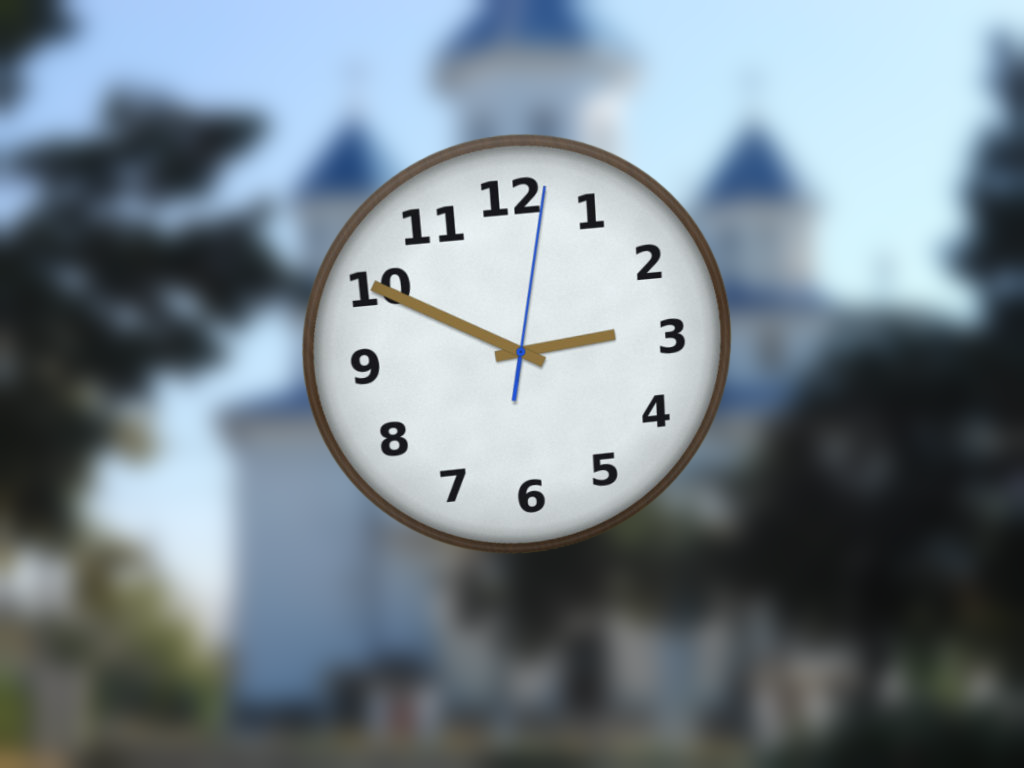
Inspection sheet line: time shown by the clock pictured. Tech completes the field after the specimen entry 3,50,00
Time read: 2,50,02
